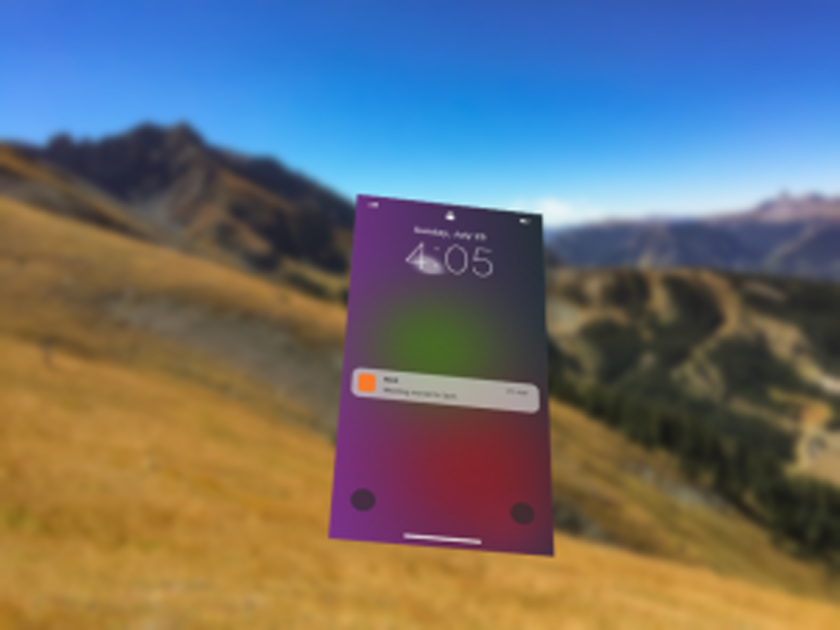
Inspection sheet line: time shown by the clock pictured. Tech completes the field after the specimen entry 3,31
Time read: 4,05
